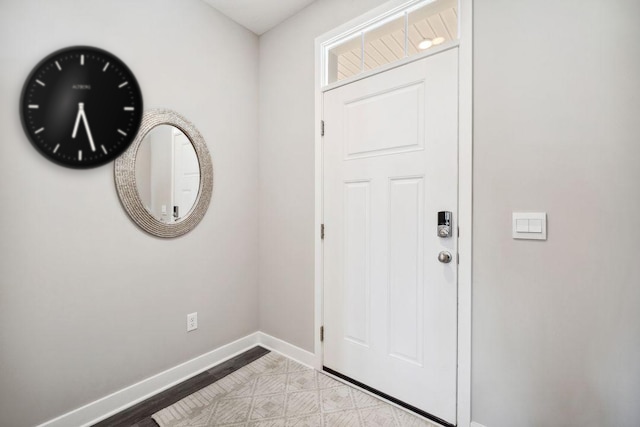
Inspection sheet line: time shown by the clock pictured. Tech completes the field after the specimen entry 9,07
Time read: 6,27
